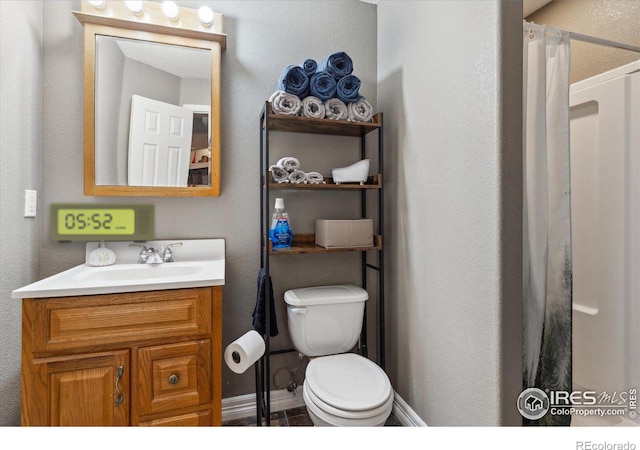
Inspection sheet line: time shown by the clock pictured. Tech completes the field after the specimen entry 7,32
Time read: 5,52
